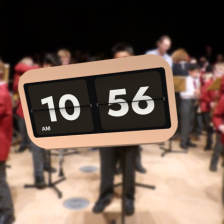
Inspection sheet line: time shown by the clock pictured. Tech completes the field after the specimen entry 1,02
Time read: 10,56
